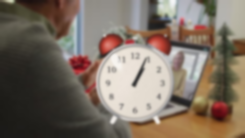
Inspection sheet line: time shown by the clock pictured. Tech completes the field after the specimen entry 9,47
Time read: 1,04
